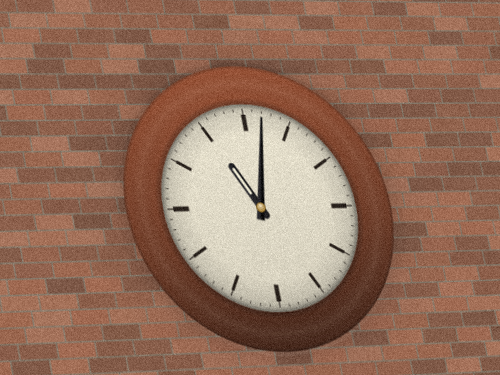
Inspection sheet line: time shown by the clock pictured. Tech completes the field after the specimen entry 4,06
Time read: 11,02
